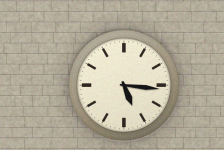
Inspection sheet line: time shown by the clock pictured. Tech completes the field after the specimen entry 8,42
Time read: 5,16
